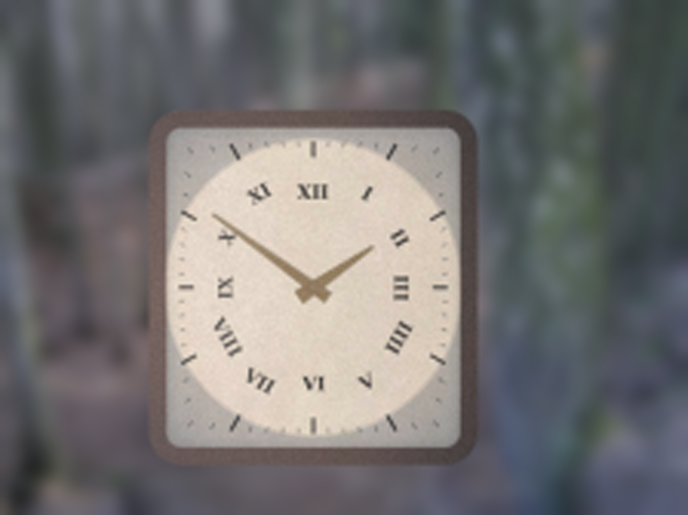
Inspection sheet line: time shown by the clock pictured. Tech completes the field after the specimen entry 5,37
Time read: 1,51
